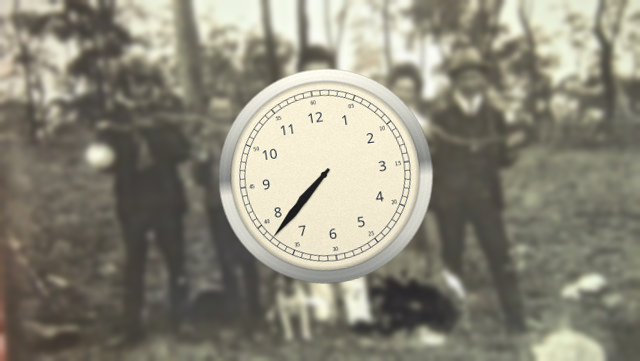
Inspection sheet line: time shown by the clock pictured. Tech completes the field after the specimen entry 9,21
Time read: 7,38
